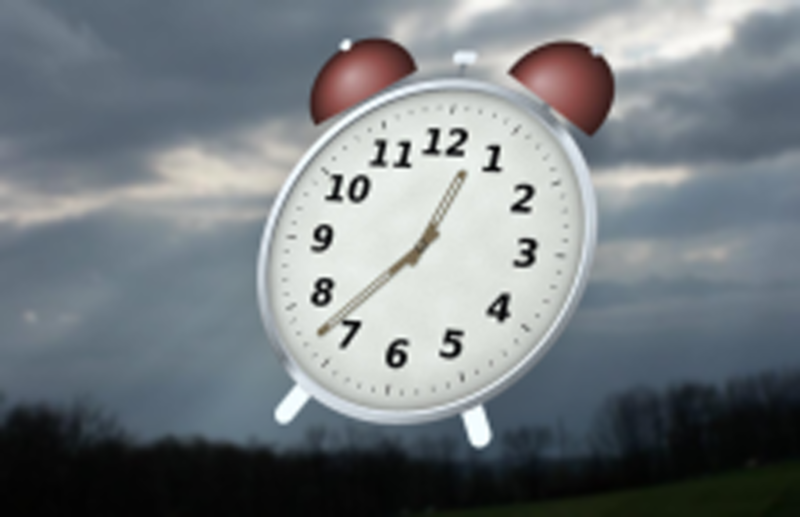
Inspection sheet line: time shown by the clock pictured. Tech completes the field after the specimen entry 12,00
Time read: 12,37
